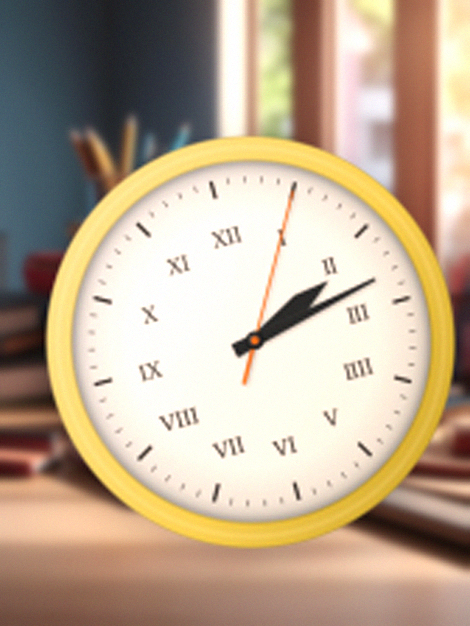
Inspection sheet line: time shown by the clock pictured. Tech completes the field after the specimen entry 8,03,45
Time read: 2,13,05
